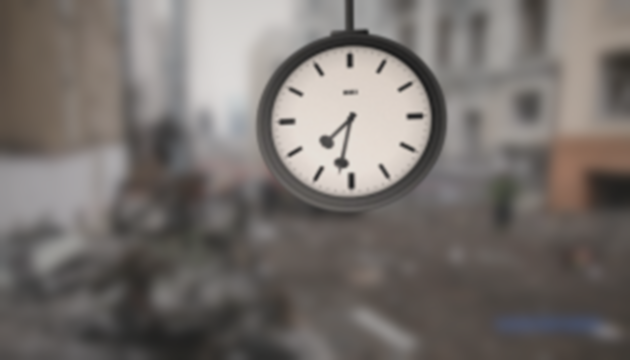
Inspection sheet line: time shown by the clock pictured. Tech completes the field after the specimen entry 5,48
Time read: 7,32
